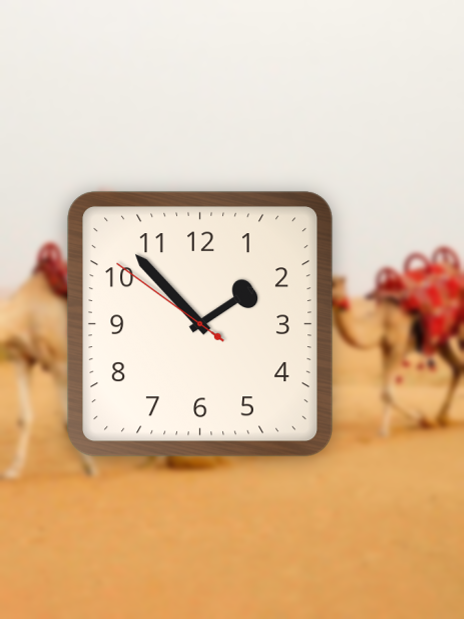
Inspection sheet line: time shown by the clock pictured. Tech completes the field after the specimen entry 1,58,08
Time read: 1,52,51
